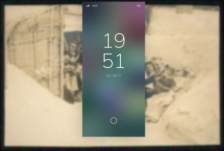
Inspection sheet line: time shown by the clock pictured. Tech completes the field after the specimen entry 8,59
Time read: 19,51
